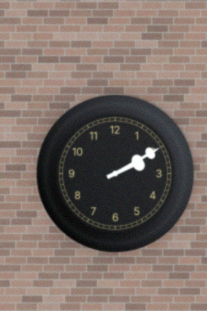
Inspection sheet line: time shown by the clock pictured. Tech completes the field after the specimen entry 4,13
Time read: 2,10
